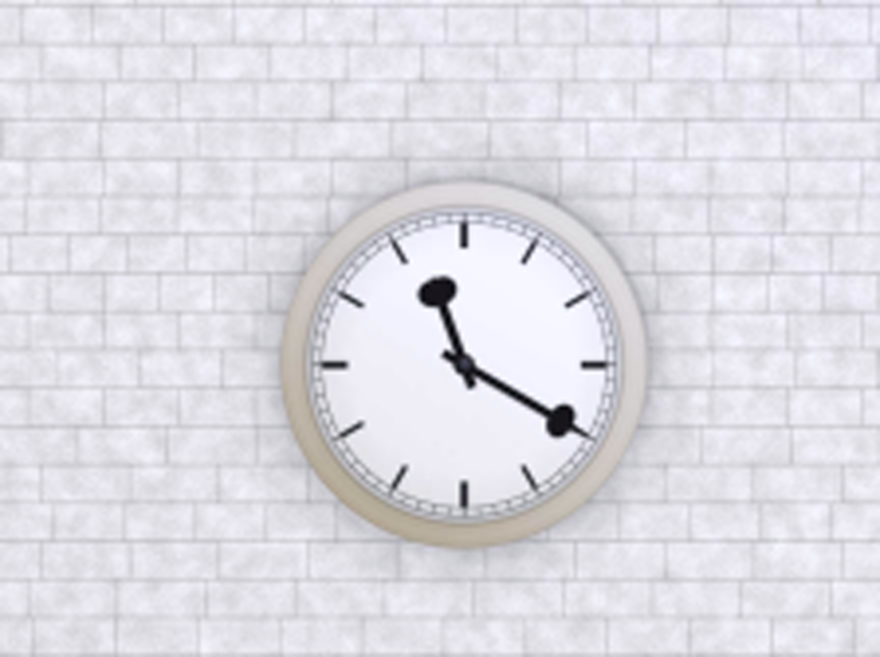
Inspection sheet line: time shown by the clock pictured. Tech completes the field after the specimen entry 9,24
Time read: 11,20
